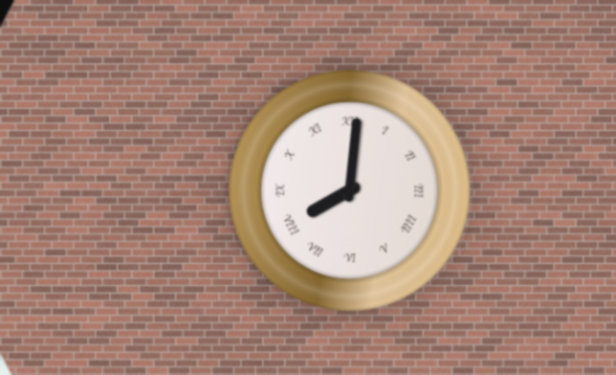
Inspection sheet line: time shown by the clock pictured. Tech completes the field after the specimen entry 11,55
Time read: 8,01
